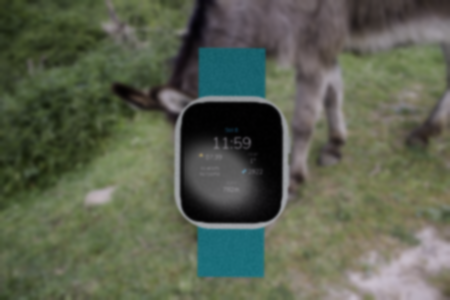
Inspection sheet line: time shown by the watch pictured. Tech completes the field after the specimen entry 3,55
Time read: 11,59
